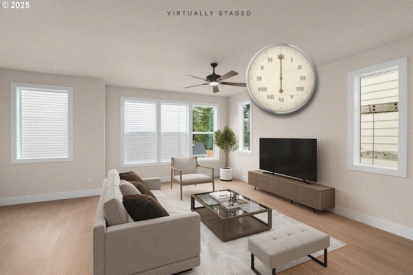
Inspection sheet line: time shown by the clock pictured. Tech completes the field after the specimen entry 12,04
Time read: 6,00
